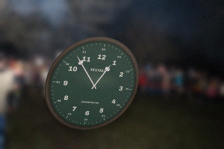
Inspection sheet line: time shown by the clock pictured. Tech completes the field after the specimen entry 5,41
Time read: 12,53
